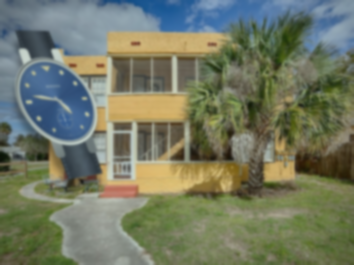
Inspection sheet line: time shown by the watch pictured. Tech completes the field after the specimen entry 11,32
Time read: 4,47
